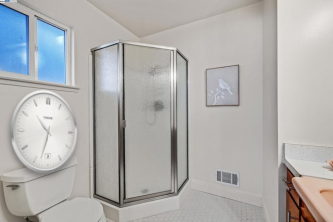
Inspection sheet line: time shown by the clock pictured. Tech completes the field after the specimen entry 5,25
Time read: 10,33
